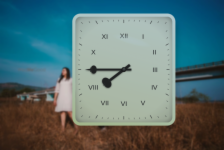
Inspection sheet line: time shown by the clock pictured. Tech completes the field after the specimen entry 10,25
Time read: 7,45
